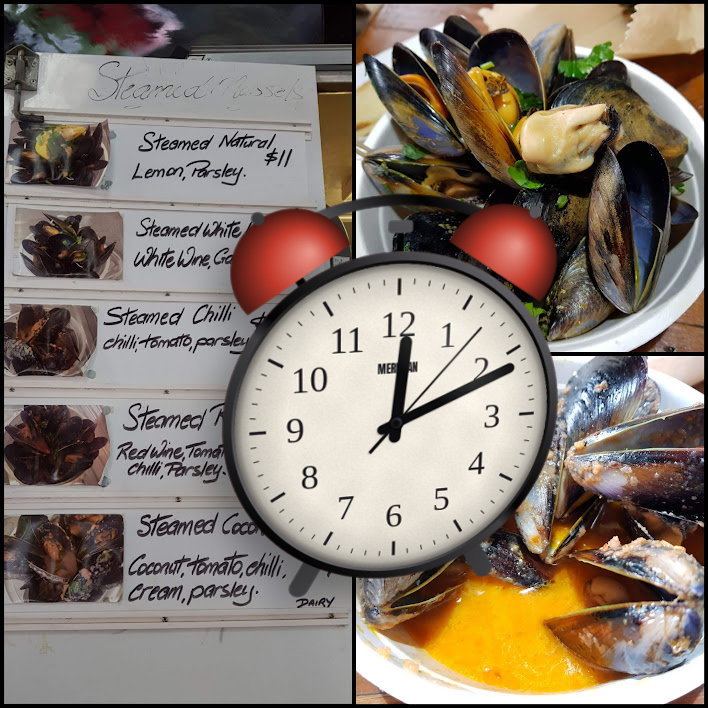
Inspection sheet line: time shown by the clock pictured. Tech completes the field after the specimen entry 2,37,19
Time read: 12,11,07
